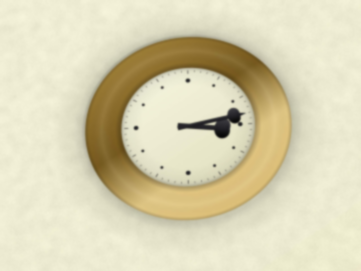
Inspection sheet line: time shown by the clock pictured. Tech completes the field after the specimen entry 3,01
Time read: 3,13
